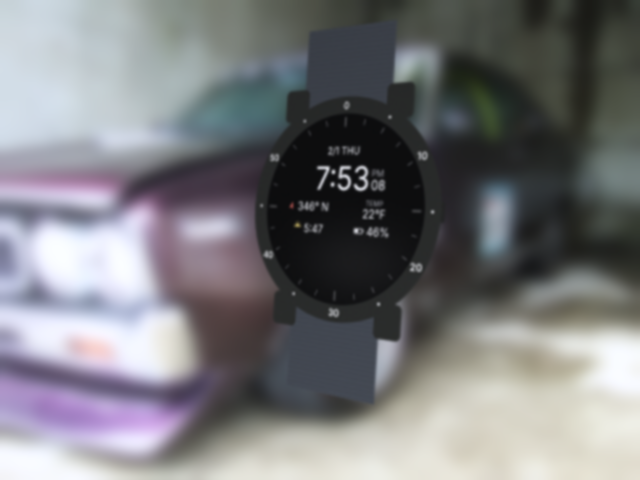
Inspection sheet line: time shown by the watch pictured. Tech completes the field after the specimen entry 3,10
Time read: 7,53
